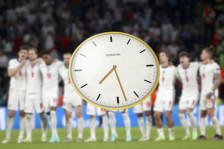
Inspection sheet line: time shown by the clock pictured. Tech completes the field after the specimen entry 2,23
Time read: 7,28
